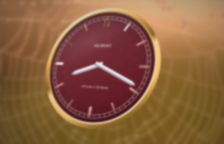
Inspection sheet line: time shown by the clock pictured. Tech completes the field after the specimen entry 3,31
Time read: 8,19
